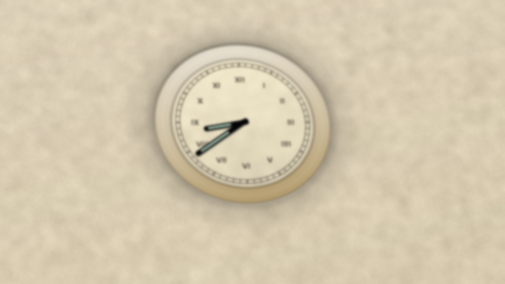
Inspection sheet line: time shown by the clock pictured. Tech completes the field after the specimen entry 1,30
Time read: 8,39
